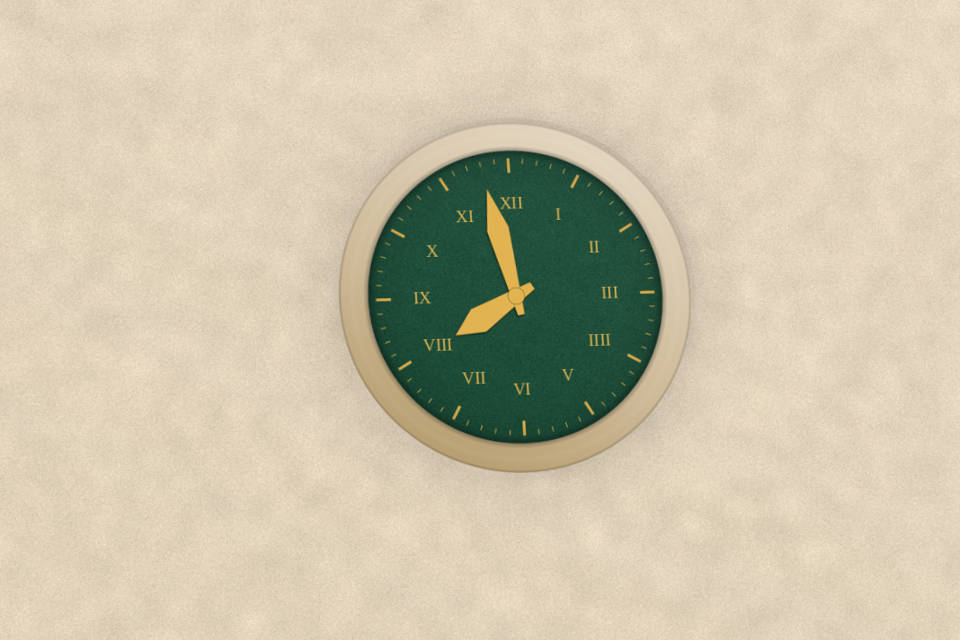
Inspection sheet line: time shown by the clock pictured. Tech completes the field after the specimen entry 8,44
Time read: 7,58
